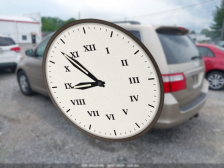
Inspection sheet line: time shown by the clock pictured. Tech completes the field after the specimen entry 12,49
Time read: 8,53
